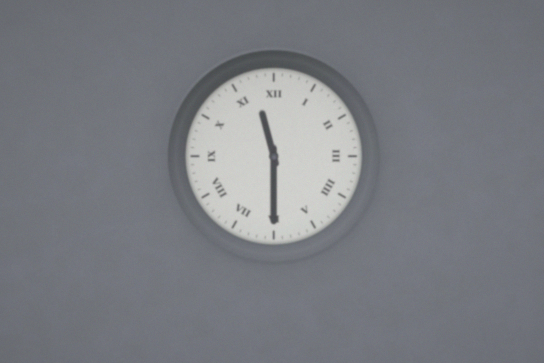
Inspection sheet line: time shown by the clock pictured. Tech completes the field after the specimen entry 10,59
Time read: 11,30
